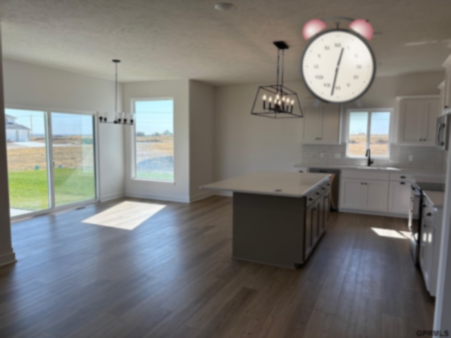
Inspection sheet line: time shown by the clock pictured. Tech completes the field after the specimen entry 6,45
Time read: 12,32
